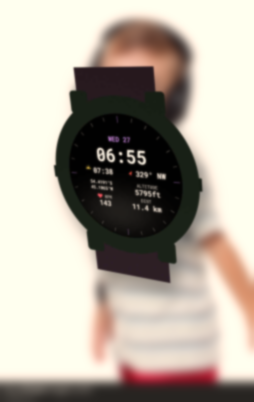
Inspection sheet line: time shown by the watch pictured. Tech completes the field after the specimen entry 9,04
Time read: 6,55
